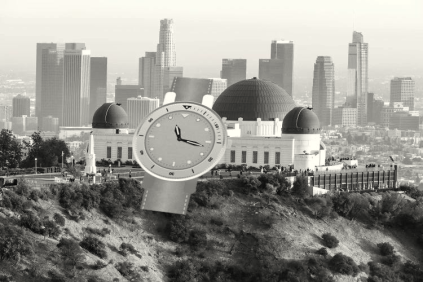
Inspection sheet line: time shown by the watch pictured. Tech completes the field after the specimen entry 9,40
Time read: 11,17
